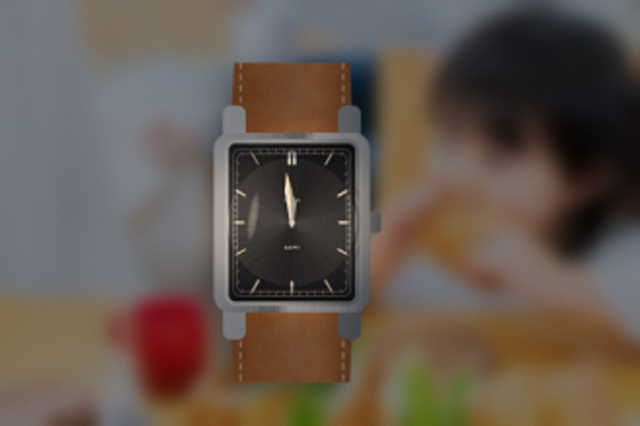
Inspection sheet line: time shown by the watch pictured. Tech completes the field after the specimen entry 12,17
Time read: 11,59
